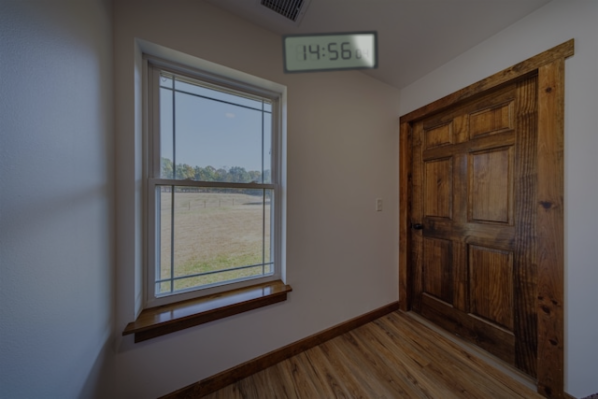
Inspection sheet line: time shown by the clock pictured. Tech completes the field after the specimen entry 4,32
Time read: 14,56
